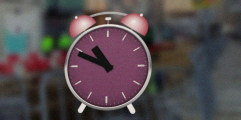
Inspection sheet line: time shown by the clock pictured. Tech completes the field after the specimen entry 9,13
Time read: 10,49
